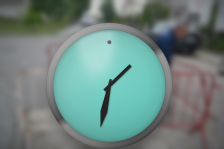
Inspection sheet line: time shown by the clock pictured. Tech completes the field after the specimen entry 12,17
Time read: 1,32
